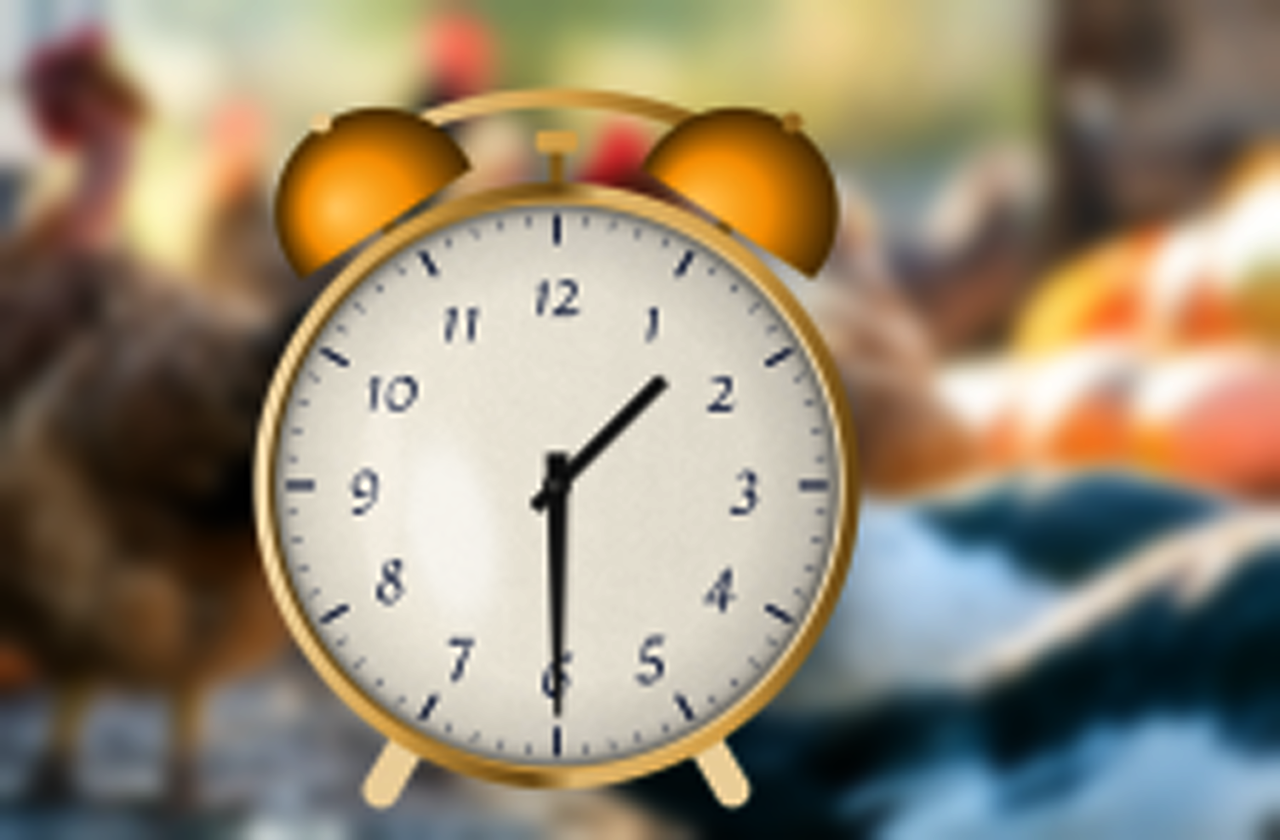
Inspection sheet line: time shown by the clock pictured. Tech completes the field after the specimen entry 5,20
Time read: 1,30
